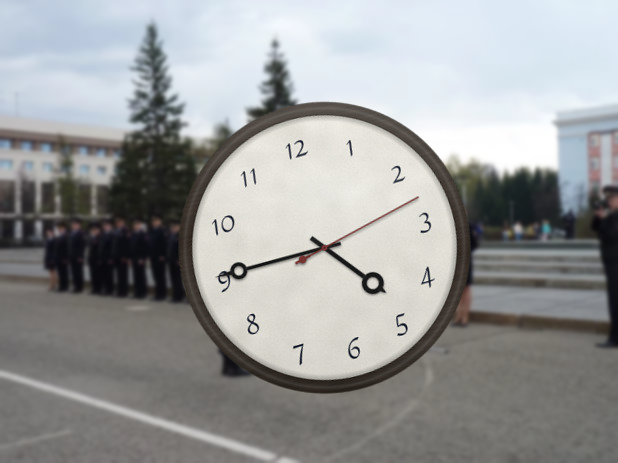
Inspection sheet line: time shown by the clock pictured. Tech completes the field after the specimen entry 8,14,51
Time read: 4,45,13
